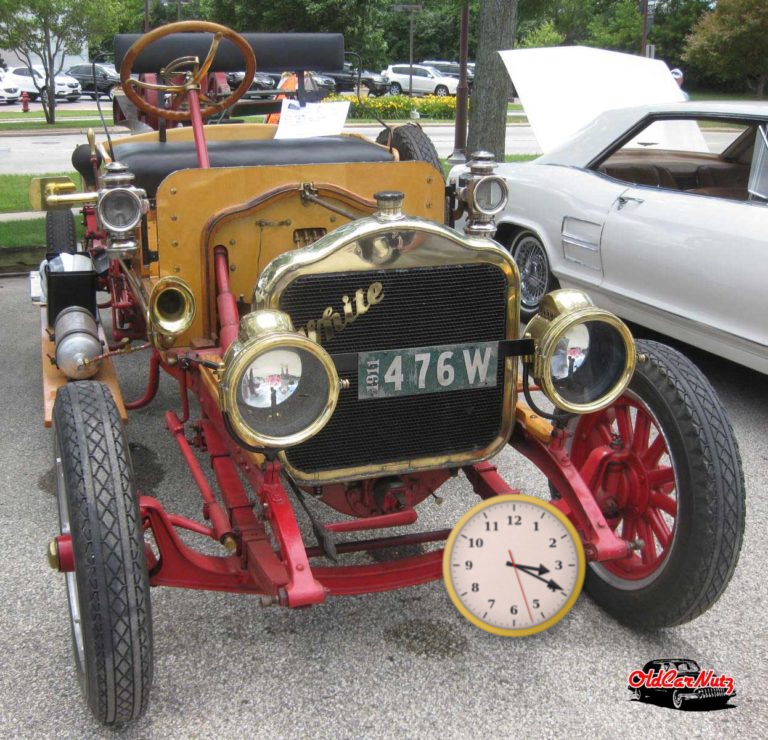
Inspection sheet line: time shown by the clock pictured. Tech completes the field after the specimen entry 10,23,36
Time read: 3,19,27
